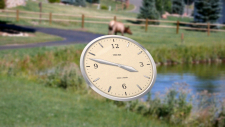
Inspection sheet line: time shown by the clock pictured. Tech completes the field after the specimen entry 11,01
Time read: 3,48
